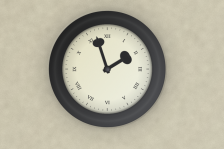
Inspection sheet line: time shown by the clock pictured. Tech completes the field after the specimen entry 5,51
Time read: 1,57
